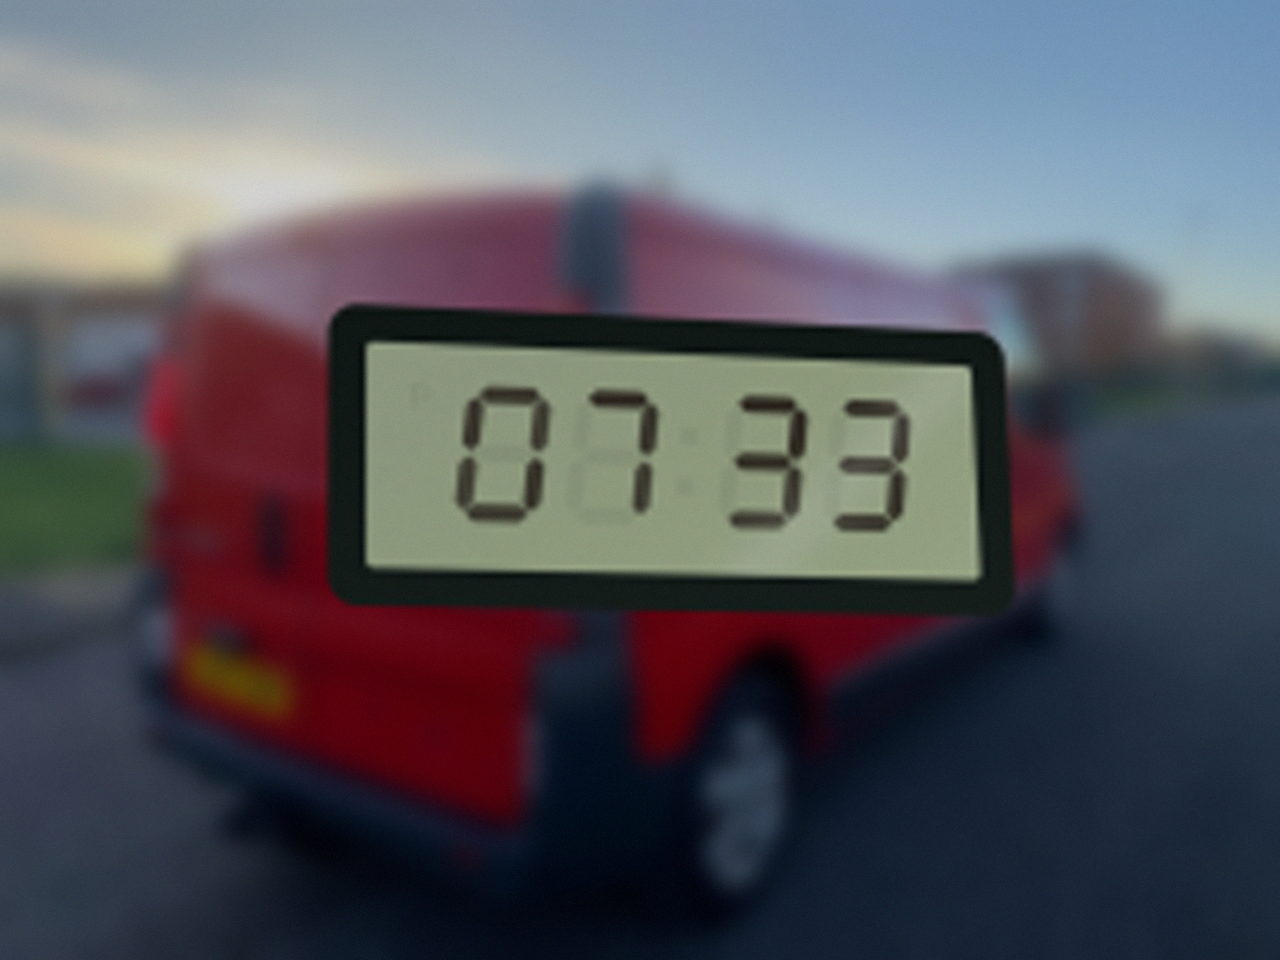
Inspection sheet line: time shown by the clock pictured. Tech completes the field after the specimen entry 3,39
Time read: 7,33
